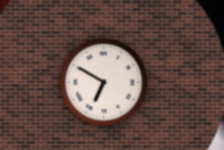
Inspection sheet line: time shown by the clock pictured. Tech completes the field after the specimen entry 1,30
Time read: 6,50
